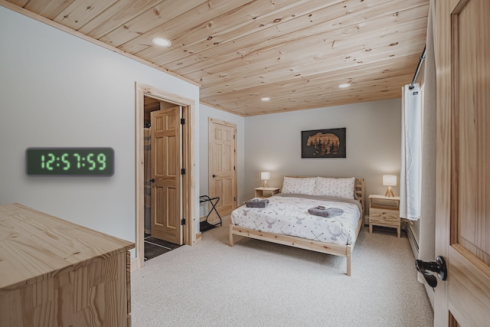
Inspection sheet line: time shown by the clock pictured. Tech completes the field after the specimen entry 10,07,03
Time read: 12,57,59
